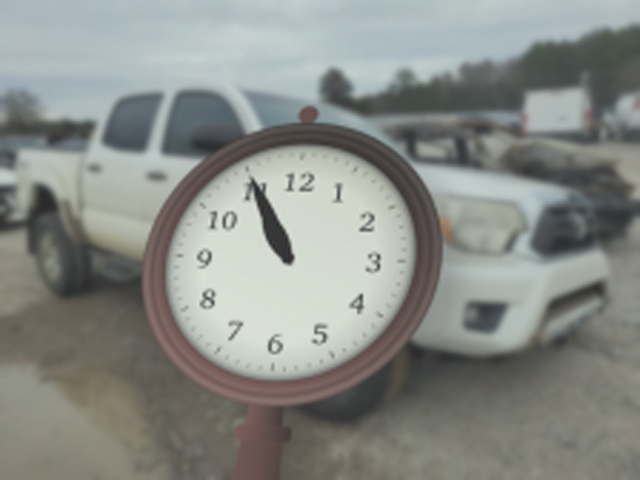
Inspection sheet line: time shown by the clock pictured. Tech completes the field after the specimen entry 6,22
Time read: 10,55
